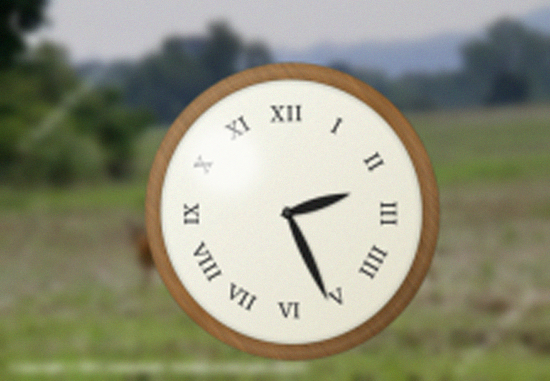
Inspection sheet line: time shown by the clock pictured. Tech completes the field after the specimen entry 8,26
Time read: 2,26
